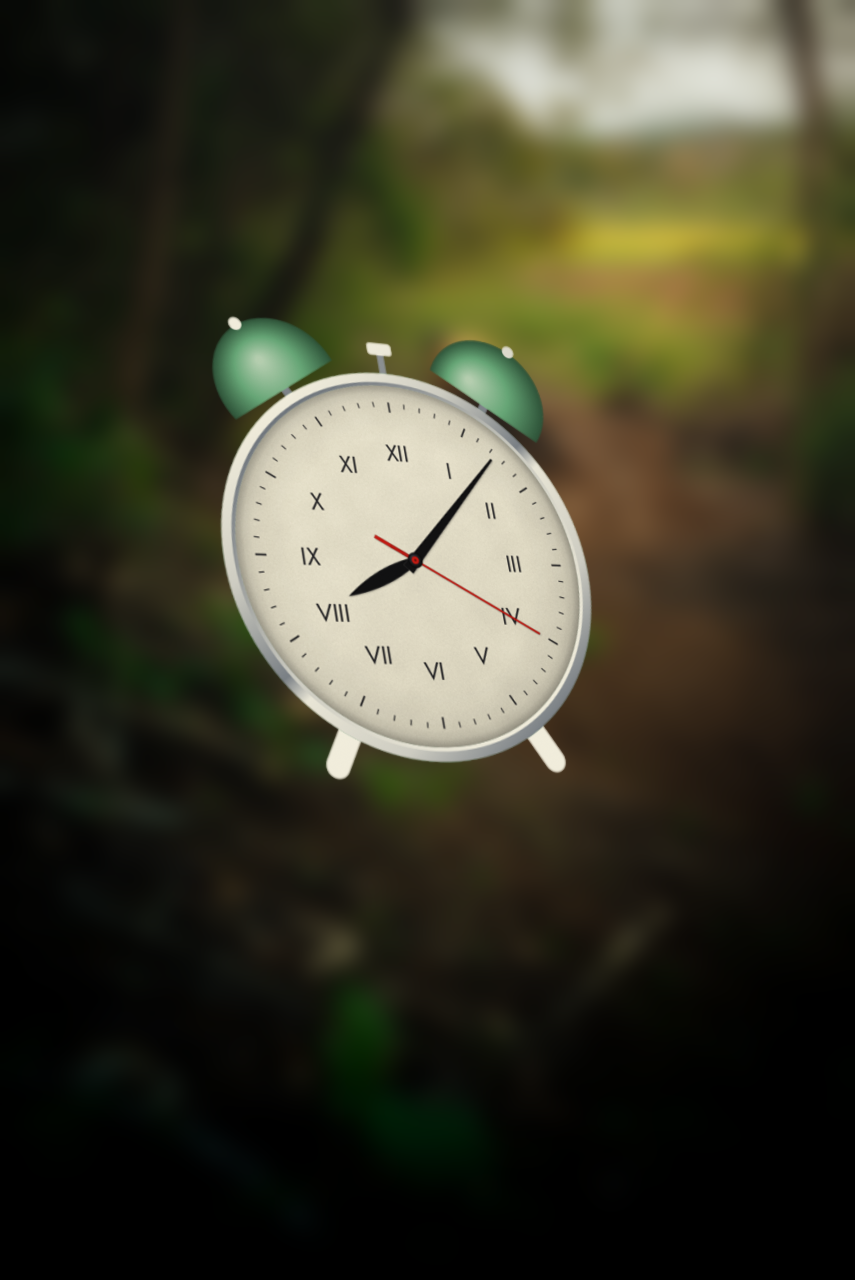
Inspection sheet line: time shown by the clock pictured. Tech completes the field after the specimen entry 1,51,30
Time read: 8,07,20
